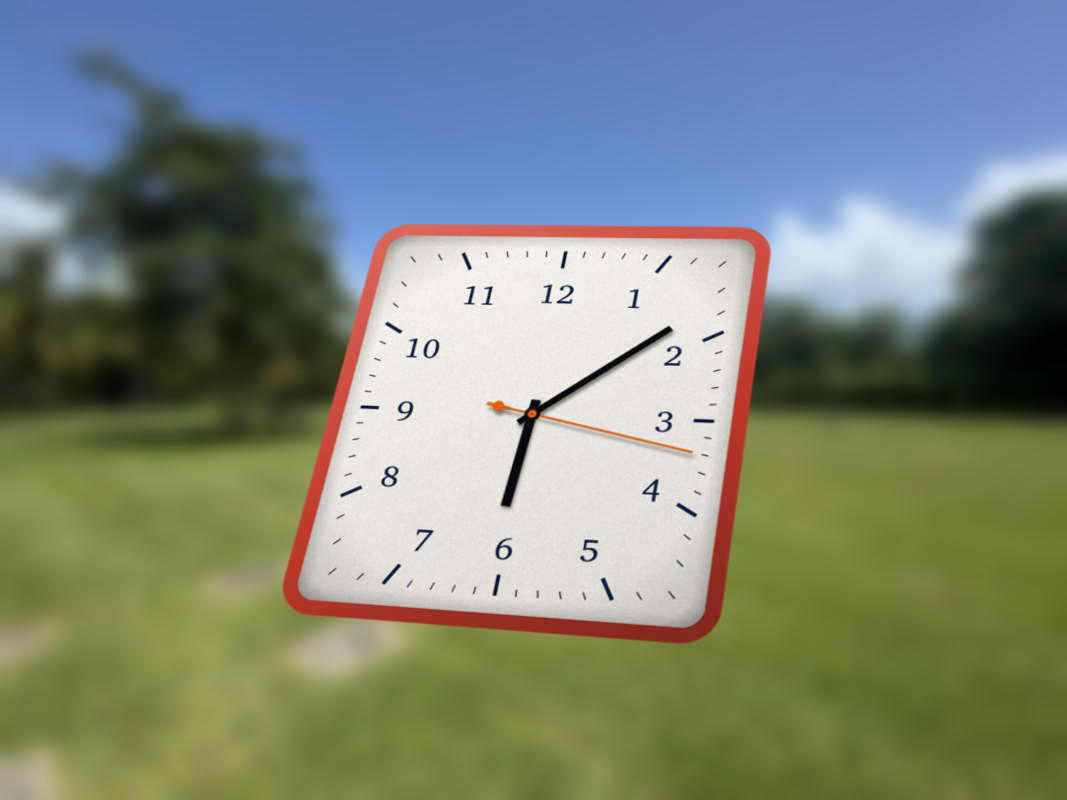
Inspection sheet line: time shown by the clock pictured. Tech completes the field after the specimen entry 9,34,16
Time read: 6,08,17
